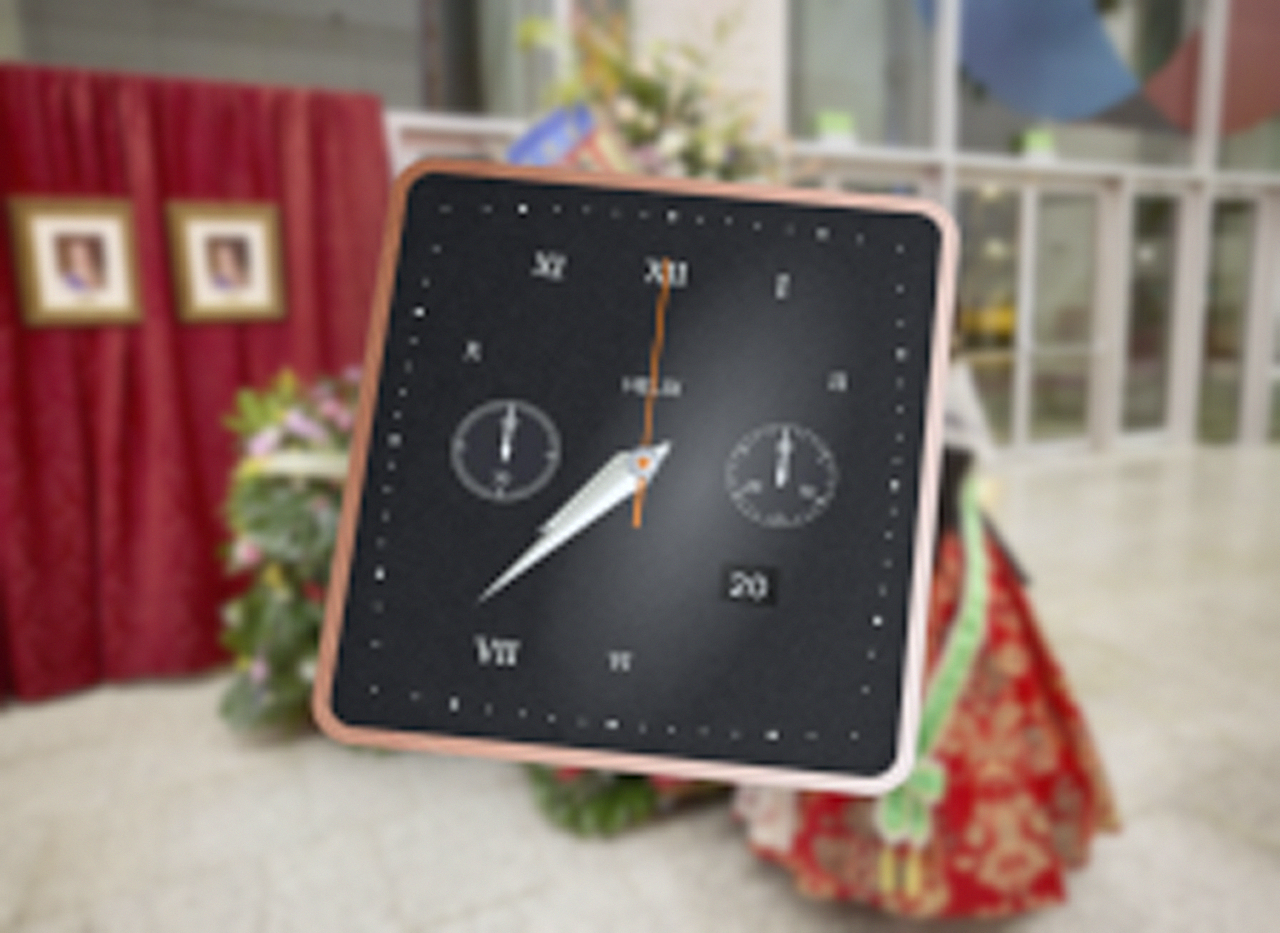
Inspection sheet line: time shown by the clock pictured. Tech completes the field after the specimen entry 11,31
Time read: 7,37
